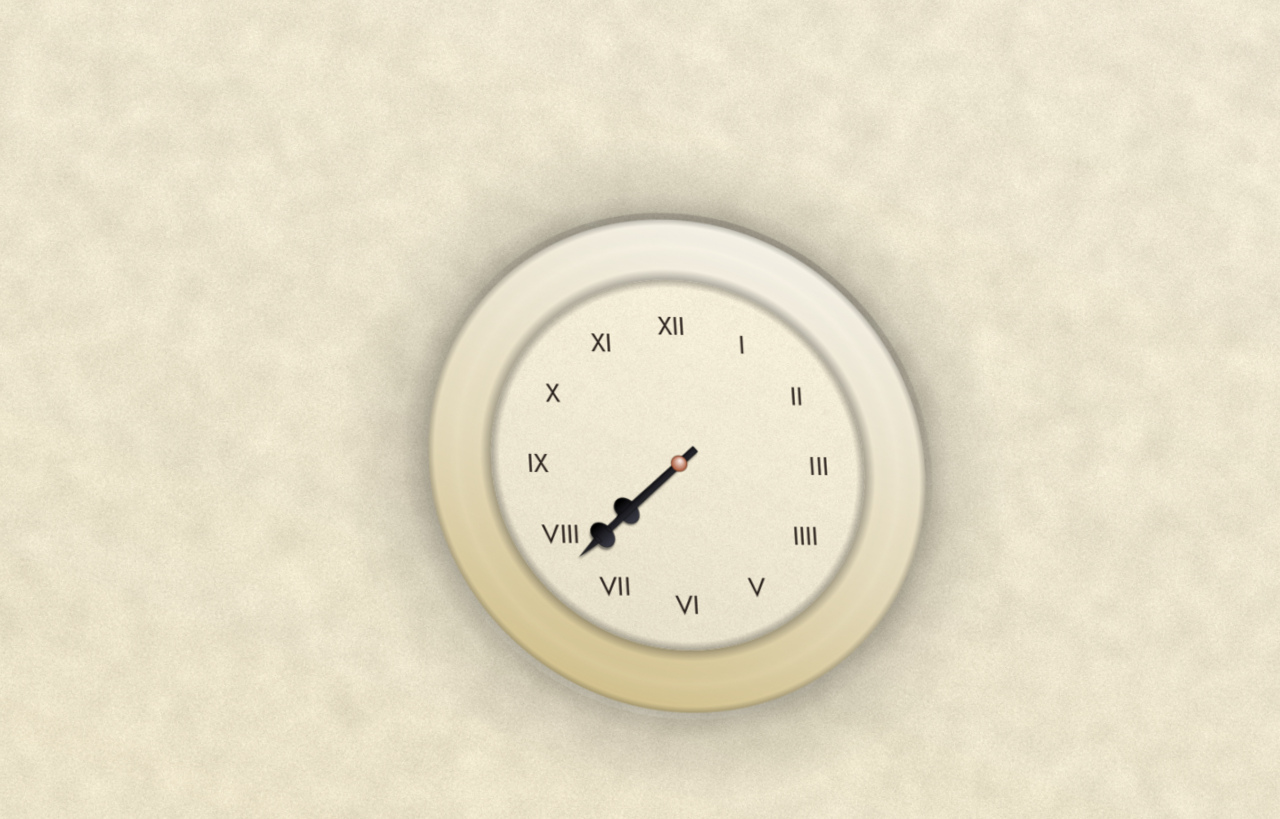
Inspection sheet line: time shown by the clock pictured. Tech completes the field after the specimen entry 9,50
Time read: 7,38
